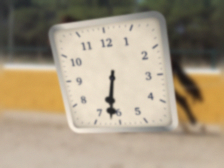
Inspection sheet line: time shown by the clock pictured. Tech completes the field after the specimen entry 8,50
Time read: 6,32
